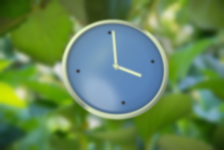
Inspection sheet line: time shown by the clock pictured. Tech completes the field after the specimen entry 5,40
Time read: 4,01
